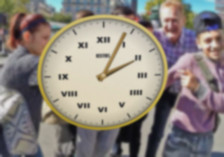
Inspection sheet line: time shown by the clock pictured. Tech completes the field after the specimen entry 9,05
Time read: 2,04
